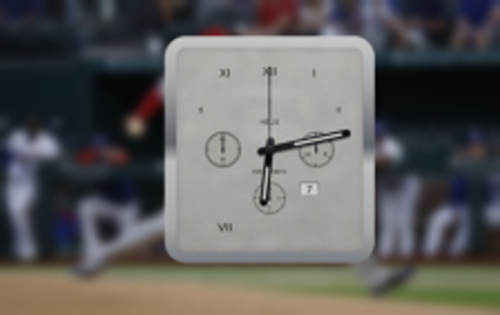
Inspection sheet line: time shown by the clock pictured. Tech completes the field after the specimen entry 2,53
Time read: 6,13
